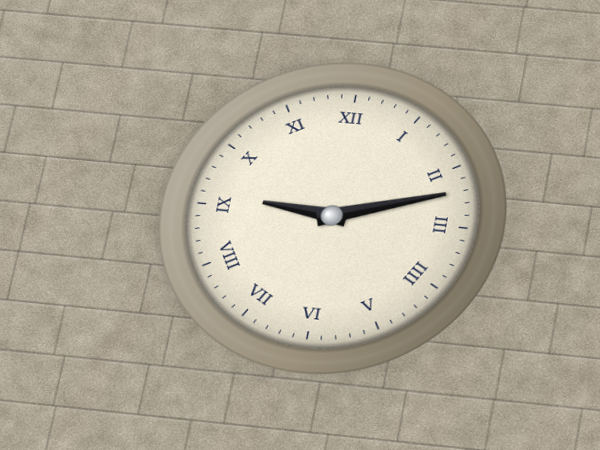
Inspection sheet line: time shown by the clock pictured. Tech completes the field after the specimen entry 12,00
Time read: 9,12
